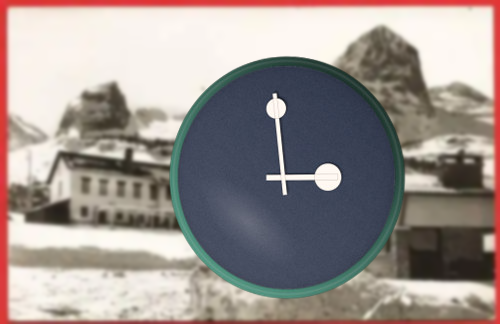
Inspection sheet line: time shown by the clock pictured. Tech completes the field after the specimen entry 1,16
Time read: 2,59
